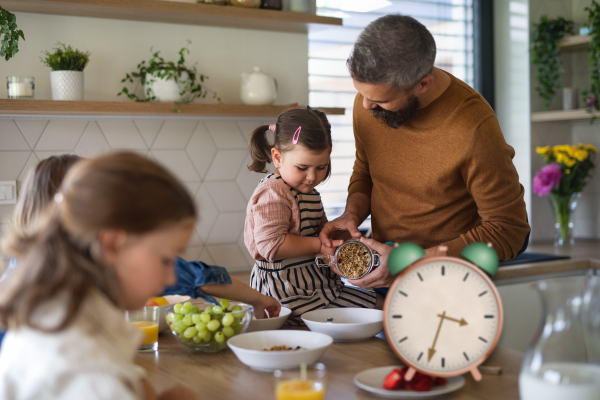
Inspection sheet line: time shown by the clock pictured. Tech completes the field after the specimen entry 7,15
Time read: 3,33
